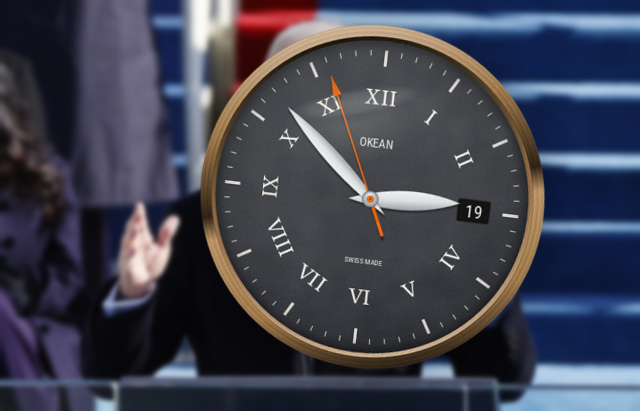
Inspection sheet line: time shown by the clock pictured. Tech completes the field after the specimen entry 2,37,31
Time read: 2,51,56
